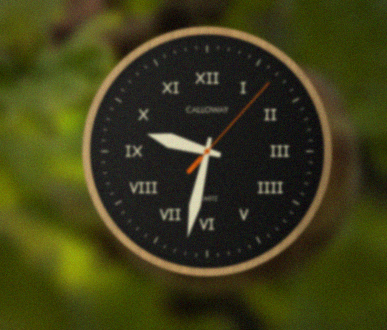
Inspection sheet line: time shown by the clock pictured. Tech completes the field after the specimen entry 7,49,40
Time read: 9,32,07
